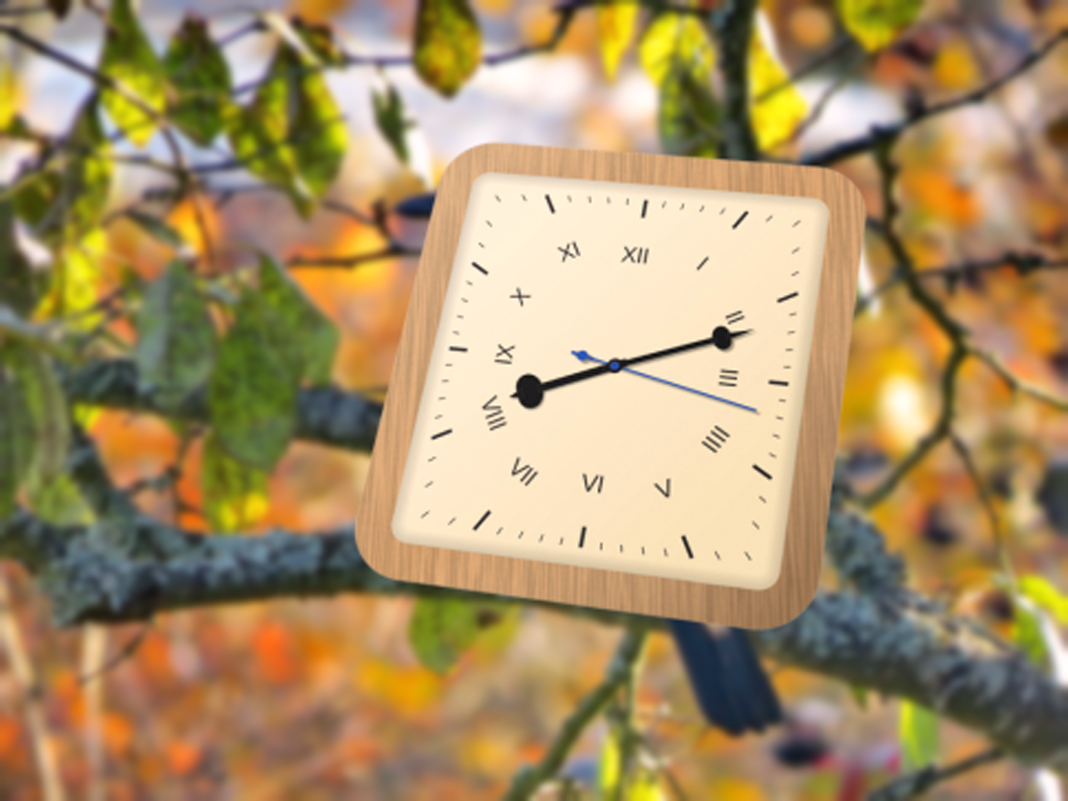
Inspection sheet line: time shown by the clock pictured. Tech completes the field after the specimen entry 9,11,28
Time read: 8,11,17
